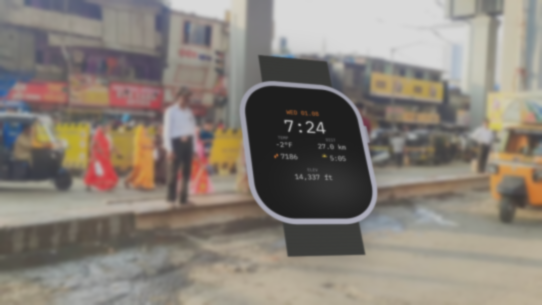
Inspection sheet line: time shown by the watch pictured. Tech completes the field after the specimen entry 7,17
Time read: 7,24
